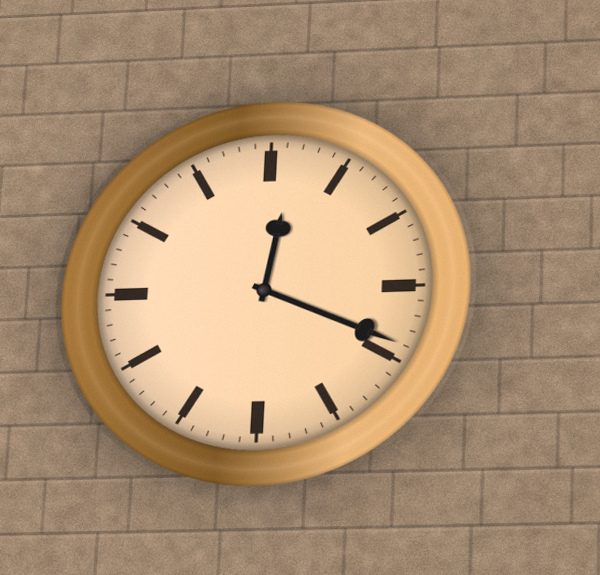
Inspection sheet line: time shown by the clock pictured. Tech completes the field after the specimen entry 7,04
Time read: 12,19
